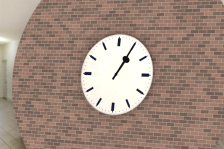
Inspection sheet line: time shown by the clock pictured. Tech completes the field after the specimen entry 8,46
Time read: 1,05
